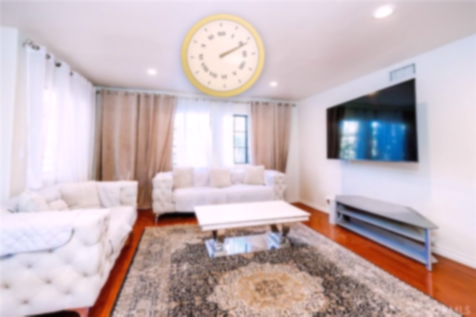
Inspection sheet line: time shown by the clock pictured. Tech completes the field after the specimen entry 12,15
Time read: 2,11
